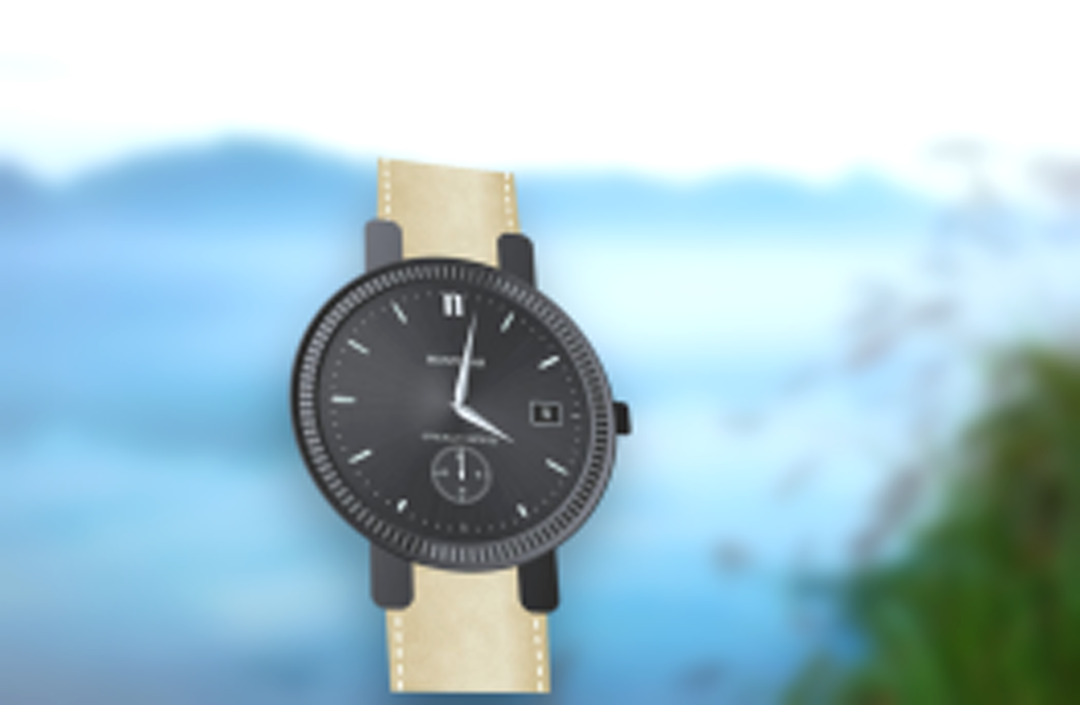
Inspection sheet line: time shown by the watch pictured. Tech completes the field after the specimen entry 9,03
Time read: 4,02
